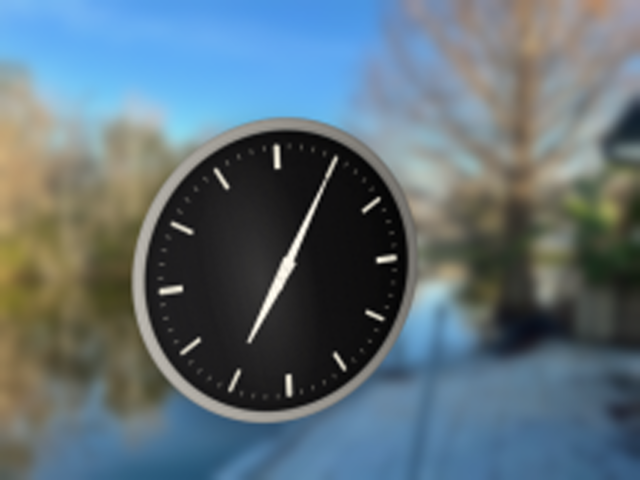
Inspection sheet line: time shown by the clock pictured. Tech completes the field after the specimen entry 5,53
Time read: 7,05
